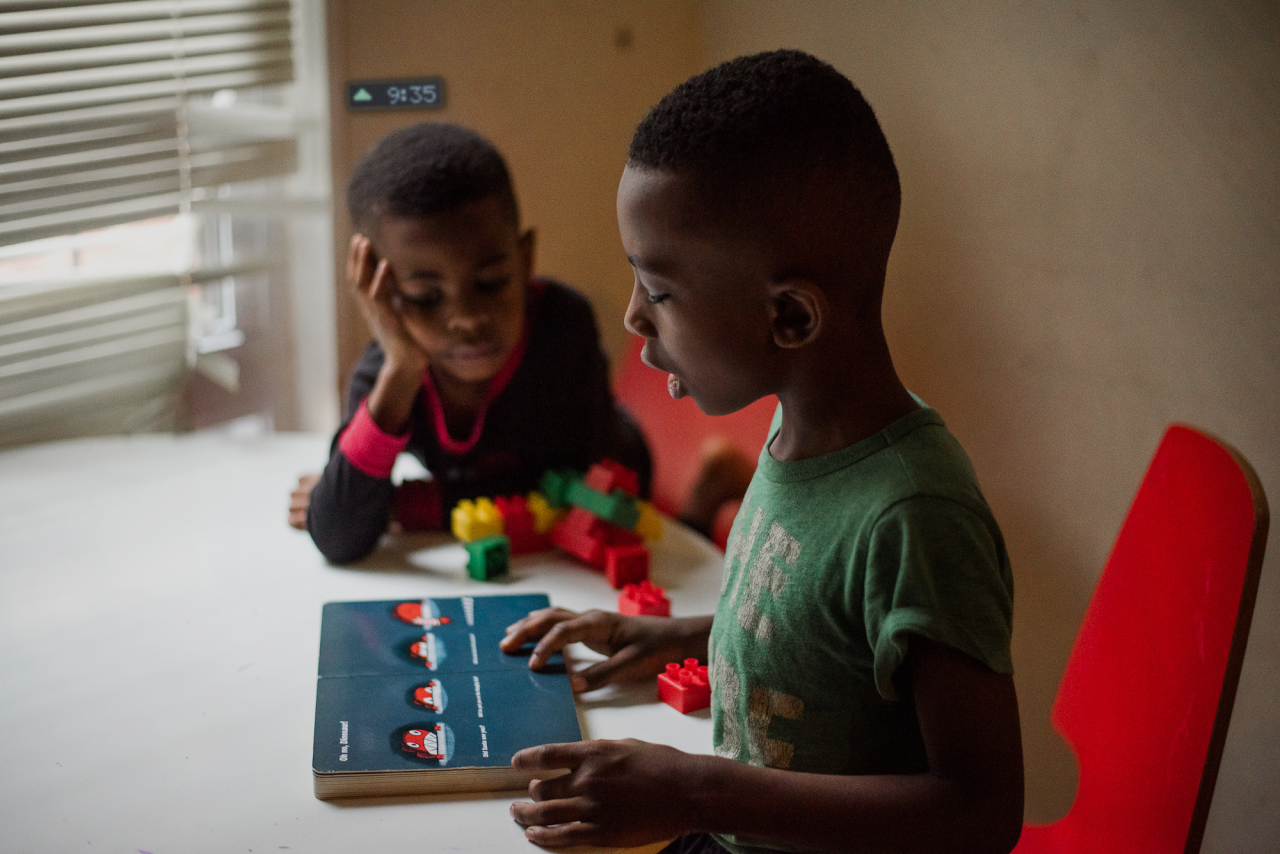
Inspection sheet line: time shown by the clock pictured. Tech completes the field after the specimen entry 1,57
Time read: 9,35
